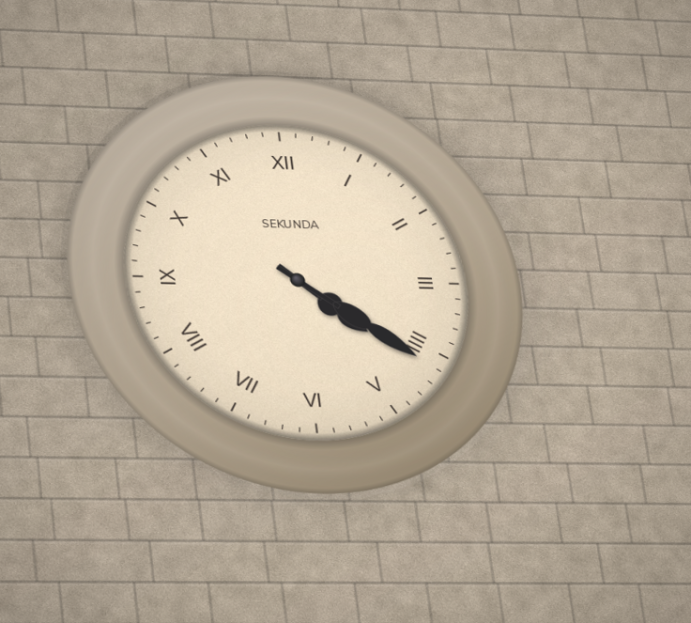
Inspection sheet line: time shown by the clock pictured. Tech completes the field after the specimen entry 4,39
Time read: 4,21
